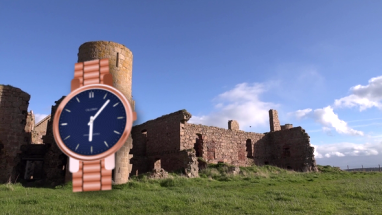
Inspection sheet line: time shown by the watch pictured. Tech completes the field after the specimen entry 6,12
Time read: 6,07
